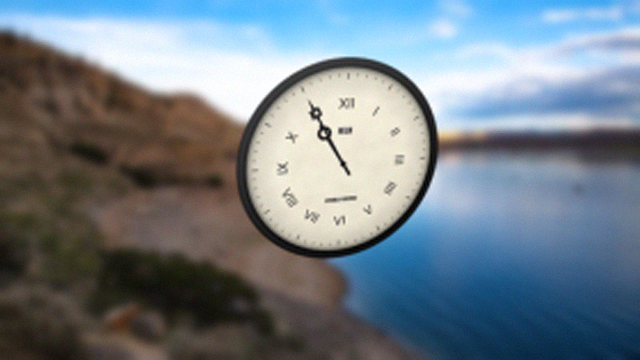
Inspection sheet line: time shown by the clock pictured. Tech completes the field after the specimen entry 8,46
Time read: 10,55
